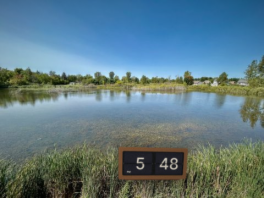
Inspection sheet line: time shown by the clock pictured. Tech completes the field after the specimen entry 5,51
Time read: 5,48
